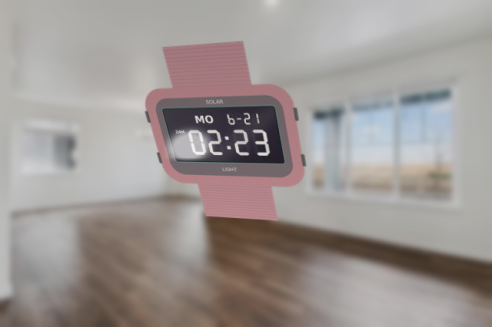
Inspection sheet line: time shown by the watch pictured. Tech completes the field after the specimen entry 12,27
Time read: 2,23
